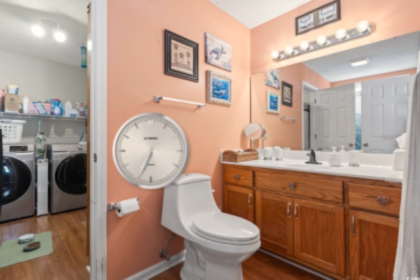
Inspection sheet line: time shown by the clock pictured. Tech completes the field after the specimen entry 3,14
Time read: 6,34
